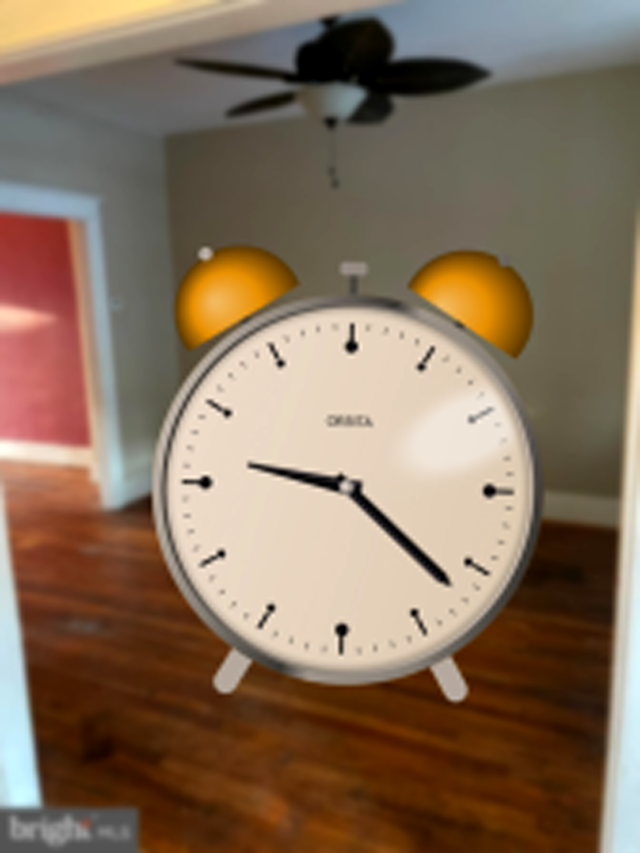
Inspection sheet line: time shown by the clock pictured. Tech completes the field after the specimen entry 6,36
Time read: 9,22
